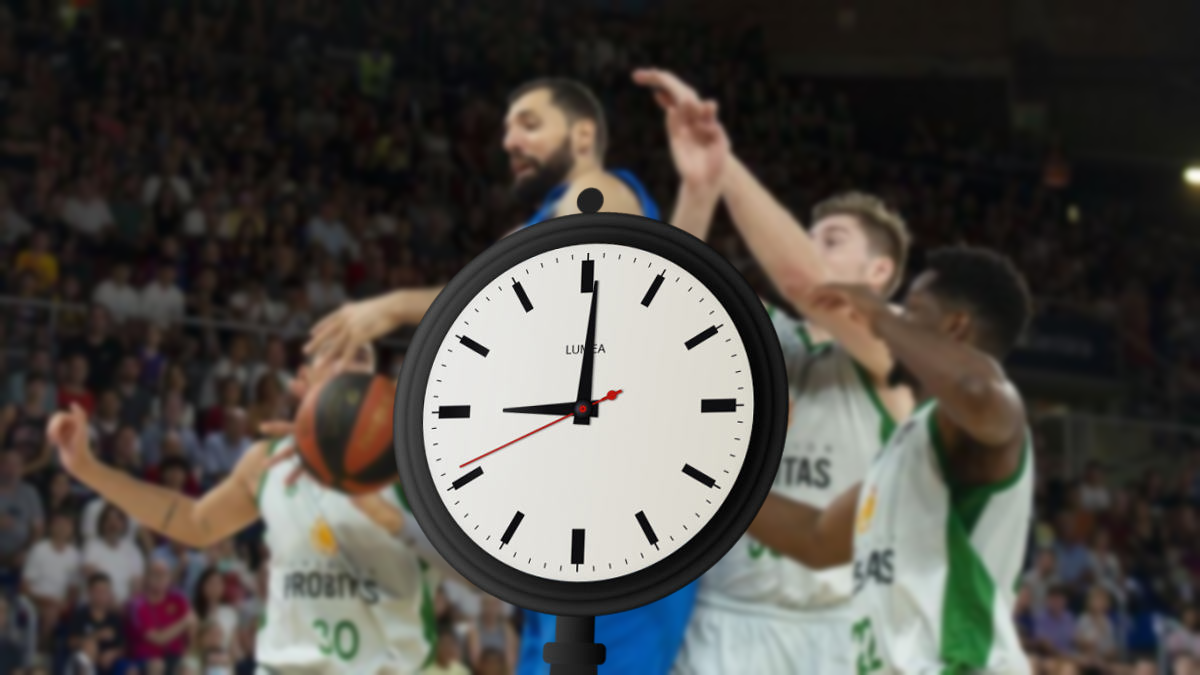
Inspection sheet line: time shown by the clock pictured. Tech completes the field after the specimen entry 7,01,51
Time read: 9,00,41
